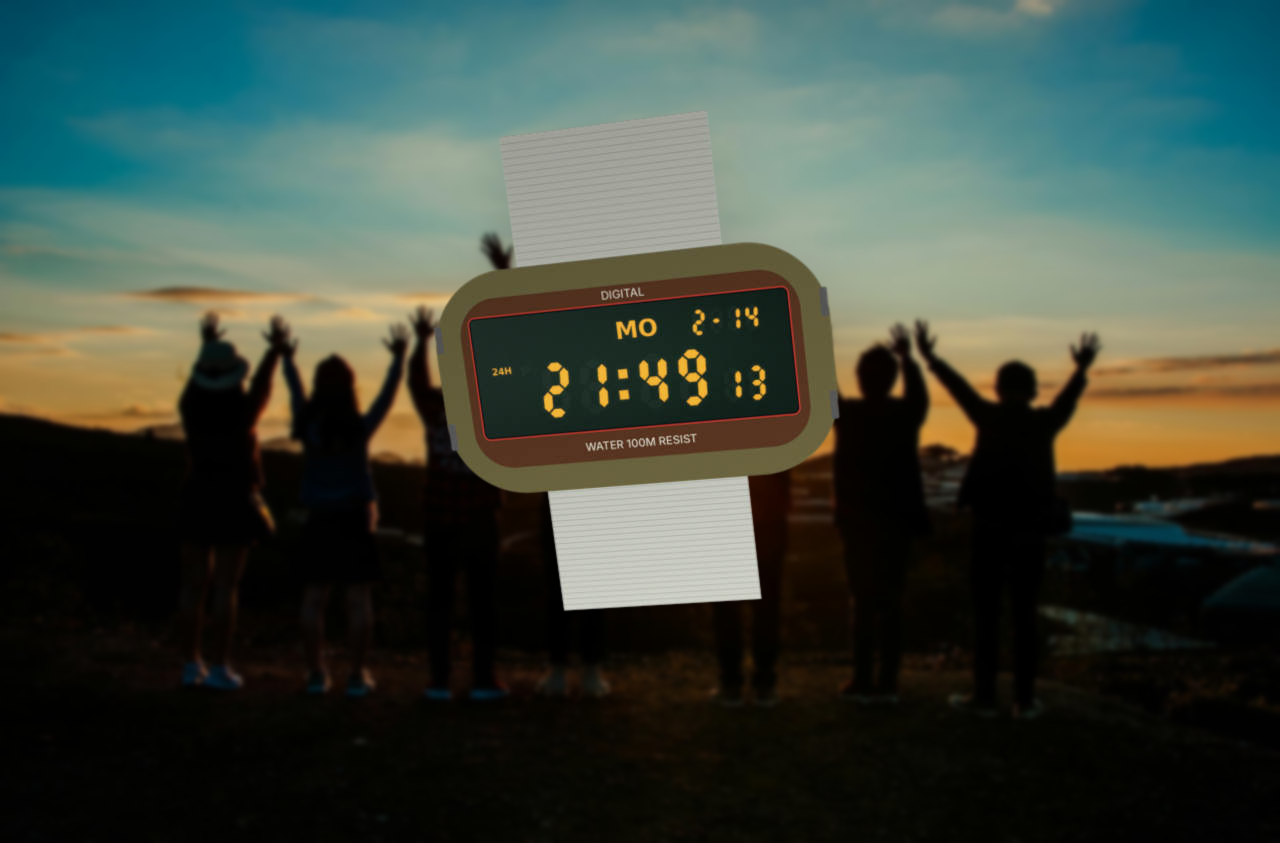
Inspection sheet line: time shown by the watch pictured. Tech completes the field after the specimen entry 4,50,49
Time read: 21,49,13
